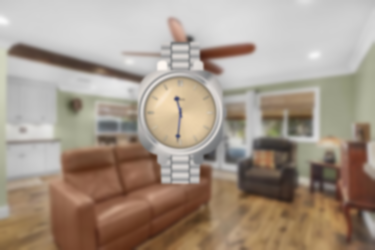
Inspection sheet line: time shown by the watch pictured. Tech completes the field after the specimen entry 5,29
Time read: 11,31
